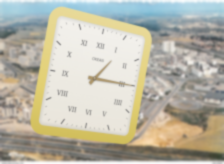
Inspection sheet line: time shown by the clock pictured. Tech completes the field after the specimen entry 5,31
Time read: 1,15
